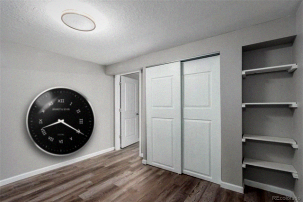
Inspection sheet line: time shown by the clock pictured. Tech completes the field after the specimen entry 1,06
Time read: 8,20
